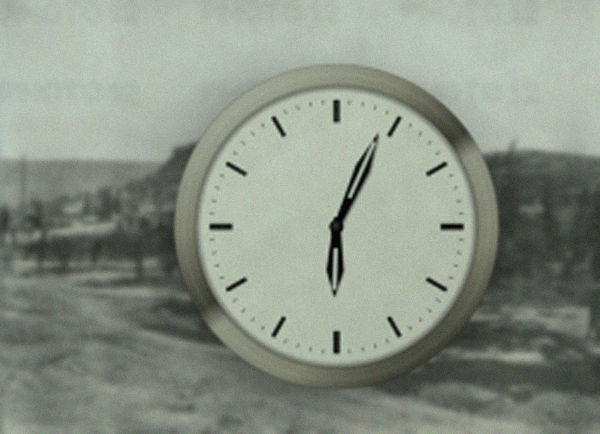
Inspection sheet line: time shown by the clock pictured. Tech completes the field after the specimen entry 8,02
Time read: 6,04
